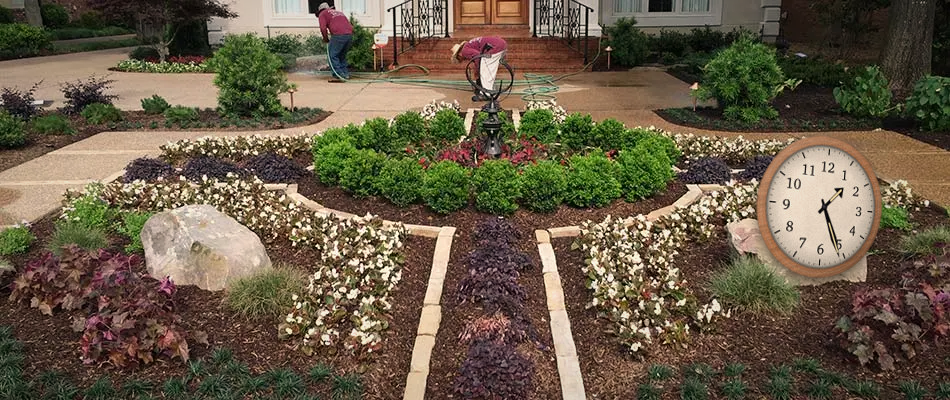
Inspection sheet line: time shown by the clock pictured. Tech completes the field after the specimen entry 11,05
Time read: 1,26
